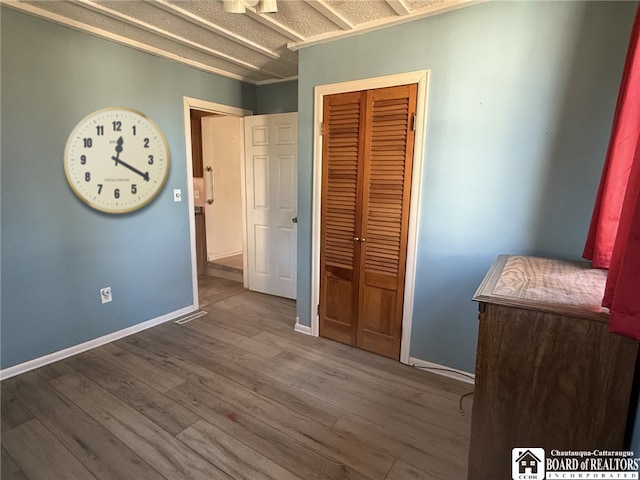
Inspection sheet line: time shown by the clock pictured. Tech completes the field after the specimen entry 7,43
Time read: 12,20
